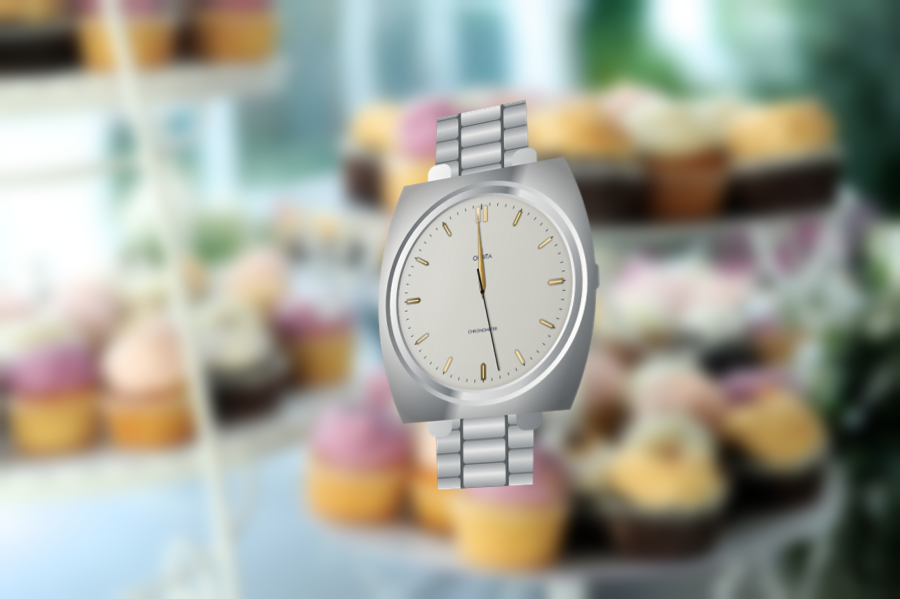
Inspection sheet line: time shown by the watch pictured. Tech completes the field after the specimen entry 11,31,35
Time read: 11,59,28
